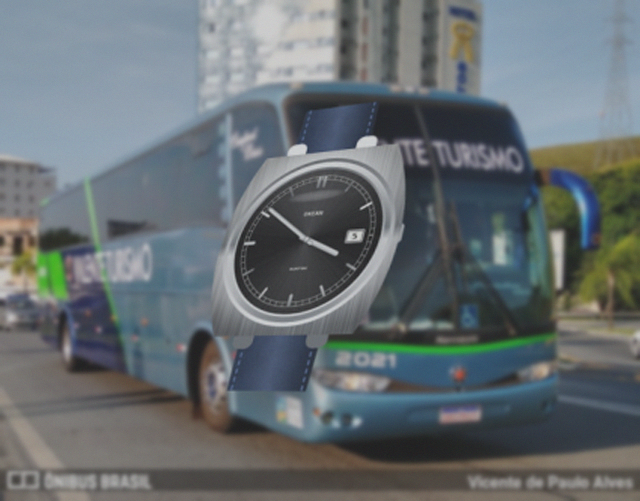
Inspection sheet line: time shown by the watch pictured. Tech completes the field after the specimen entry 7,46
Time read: 3,51
